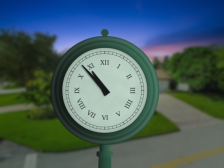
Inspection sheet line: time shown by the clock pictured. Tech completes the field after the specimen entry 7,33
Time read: 10,53
